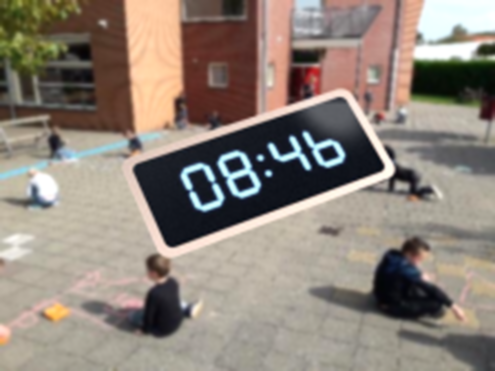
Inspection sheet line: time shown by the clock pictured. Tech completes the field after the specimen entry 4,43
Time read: 8,46
